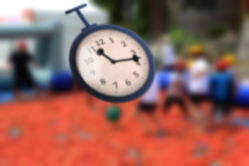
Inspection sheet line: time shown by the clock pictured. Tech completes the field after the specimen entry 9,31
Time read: 11,18
